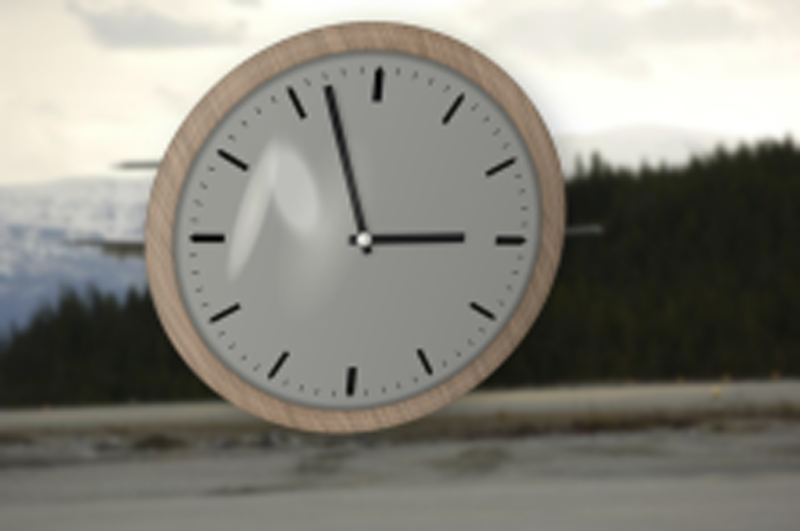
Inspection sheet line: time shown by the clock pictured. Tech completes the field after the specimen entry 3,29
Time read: 2,57
